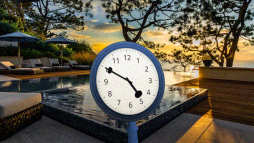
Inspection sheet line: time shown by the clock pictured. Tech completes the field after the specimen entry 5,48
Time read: 4,50
